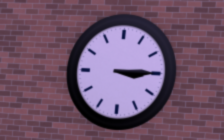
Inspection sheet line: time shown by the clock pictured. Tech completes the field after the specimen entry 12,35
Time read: 3,15
